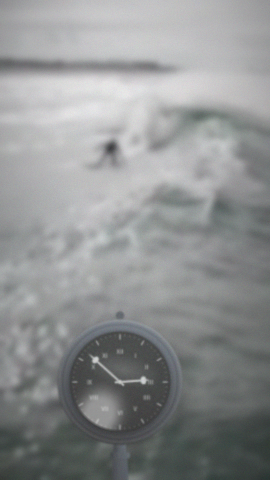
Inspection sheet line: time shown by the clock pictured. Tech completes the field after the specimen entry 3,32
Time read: 2,52
